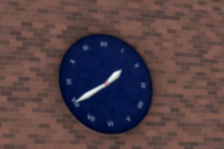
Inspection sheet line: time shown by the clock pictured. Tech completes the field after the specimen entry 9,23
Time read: 1,40
